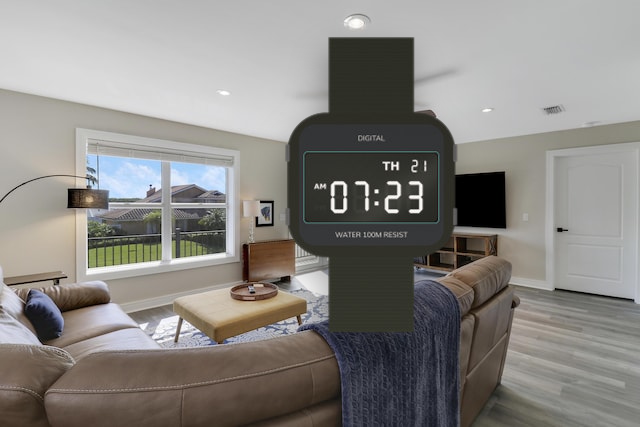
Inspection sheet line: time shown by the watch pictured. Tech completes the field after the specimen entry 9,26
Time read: 7,23
